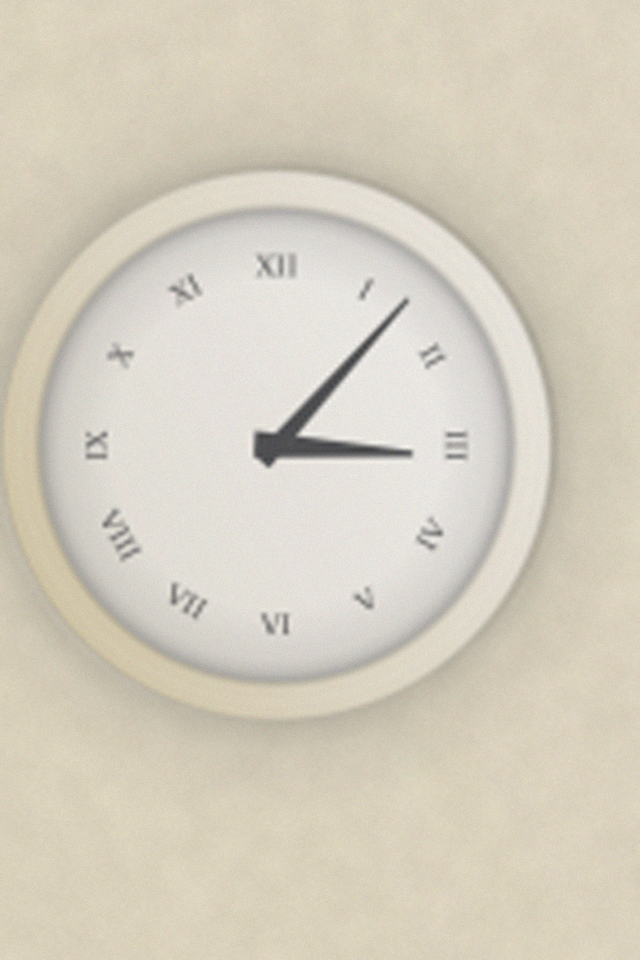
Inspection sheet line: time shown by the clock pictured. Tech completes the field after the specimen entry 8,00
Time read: 3,07
